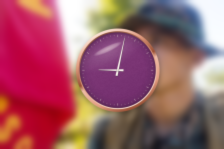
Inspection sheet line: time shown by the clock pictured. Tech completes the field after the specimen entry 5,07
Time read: 9,02
